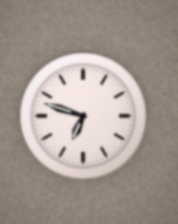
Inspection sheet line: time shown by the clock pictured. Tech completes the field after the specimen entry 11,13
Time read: 6,48
